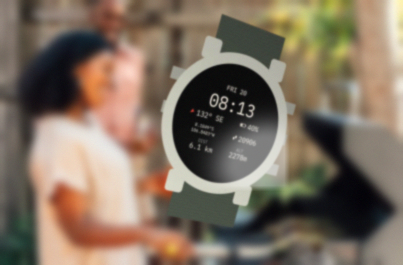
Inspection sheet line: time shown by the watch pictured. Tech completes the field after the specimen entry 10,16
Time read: 8,13
